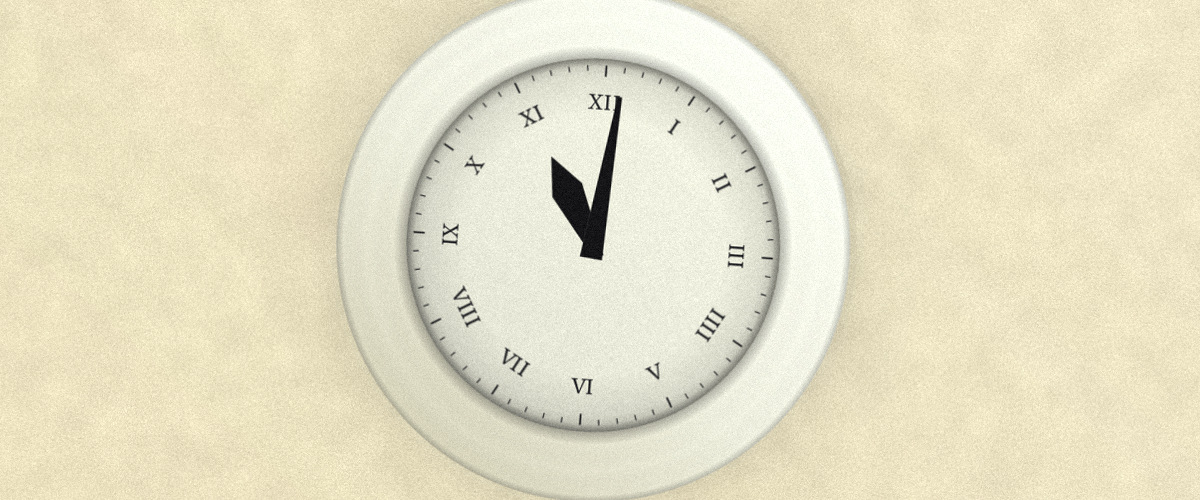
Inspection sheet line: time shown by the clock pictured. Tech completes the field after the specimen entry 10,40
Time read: 11,01
